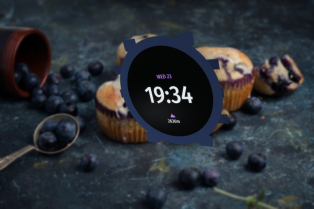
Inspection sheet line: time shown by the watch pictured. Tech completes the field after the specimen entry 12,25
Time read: 19,34
